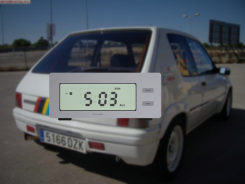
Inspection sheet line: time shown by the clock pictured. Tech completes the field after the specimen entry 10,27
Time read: 5,03
